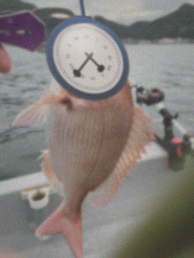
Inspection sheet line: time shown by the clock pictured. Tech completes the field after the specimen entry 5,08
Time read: 4,37
